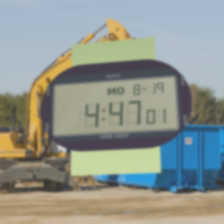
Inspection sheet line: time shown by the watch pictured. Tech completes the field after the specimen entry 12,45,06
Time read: 4,47,01
